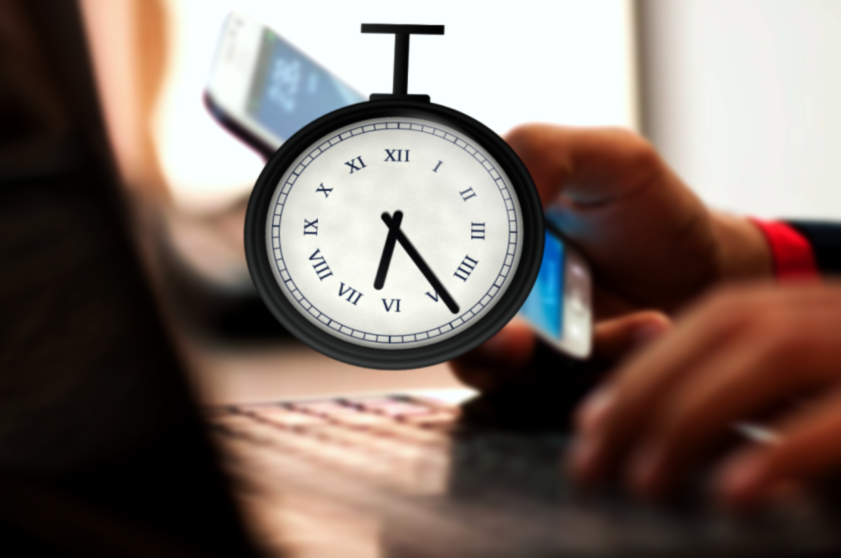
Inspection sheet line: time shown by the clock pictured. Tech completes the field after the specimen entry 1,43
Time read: 6,24
